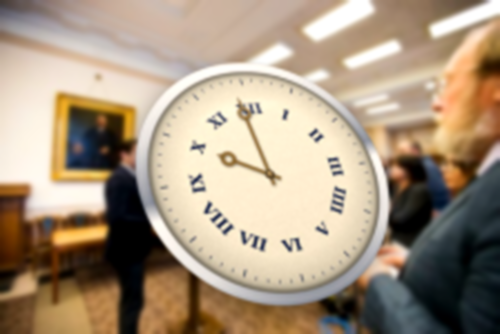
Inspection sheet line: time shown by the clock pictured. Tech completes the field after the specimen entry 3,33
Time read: 9,59
